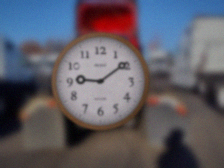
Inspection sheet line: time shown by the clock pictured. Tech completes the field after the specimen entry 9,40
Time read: 9,09
